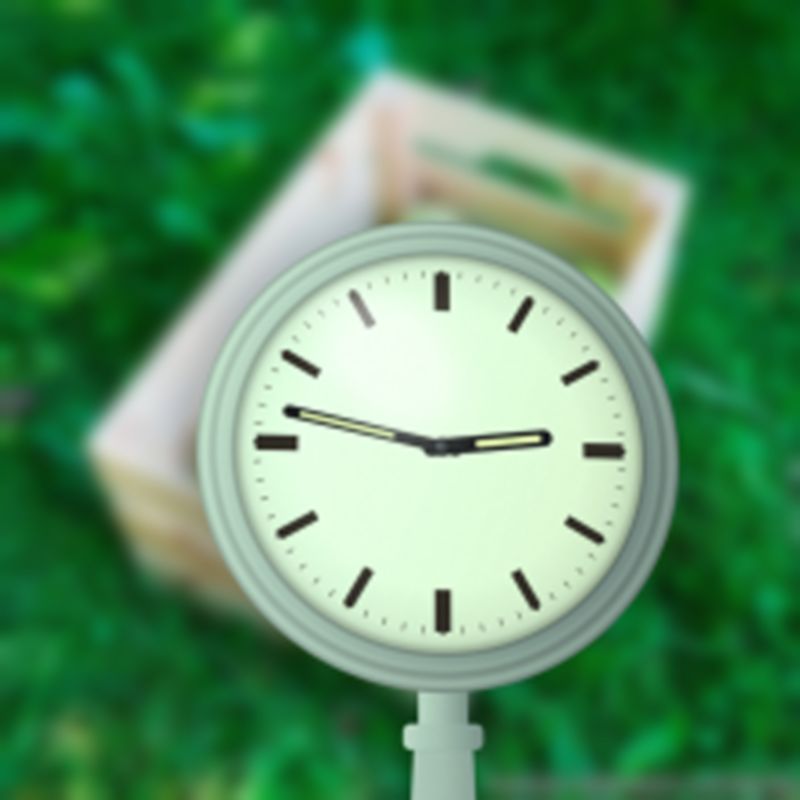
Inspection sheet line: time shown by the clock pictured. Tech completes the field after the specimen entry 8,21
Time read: 2,47
